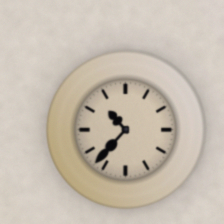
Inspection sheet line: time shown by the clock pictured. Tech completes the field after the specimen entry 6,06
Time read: 10,37
